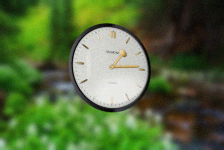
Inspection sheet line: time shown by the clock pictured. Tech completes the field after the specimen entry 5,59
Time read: 1,14
